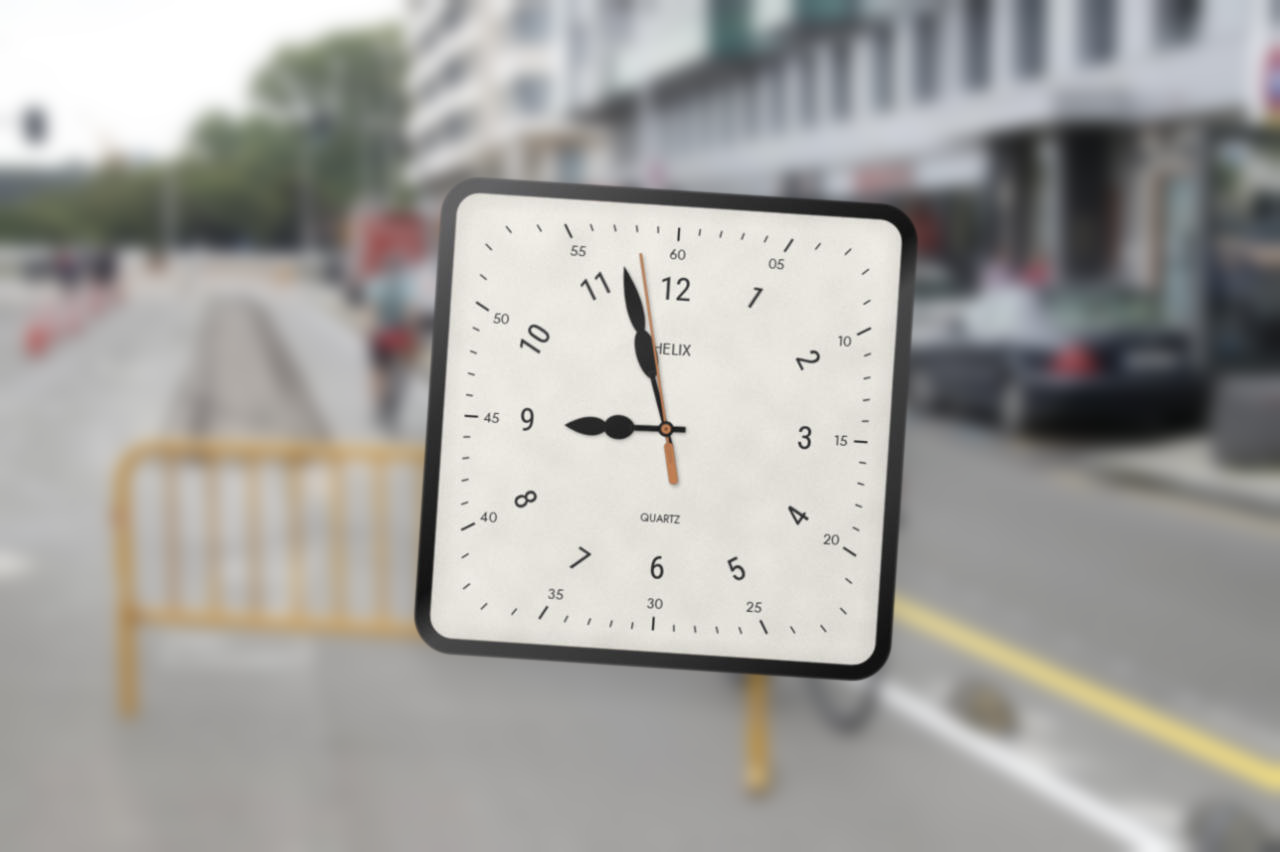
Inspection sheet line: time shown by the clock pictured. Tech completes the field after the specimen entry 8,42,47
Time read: 8,56,58
